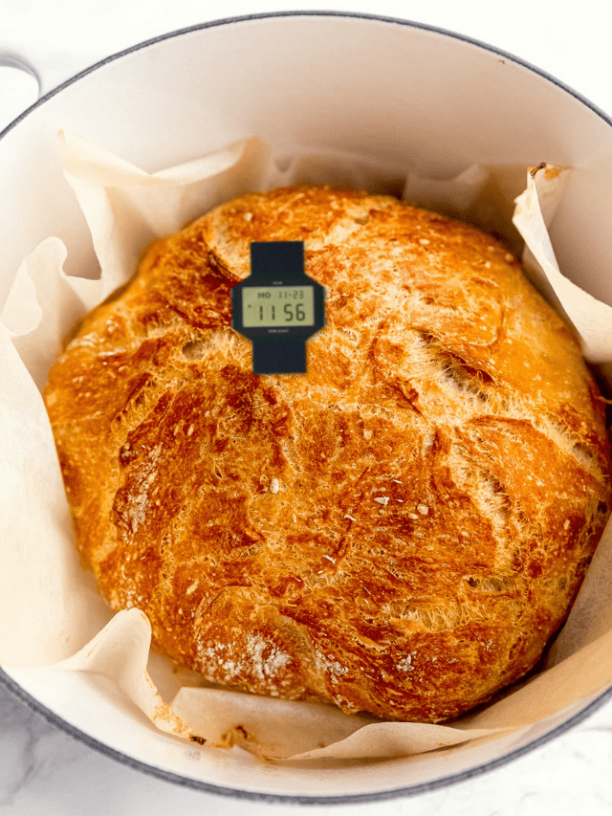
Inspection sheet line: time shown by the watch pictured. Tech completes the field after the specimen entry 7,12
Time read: 11,56
